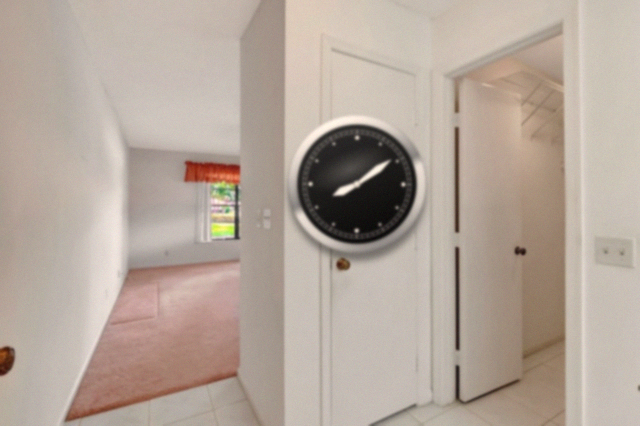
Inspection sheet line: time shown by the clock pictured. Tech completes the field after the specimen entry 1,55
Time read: 8,09
